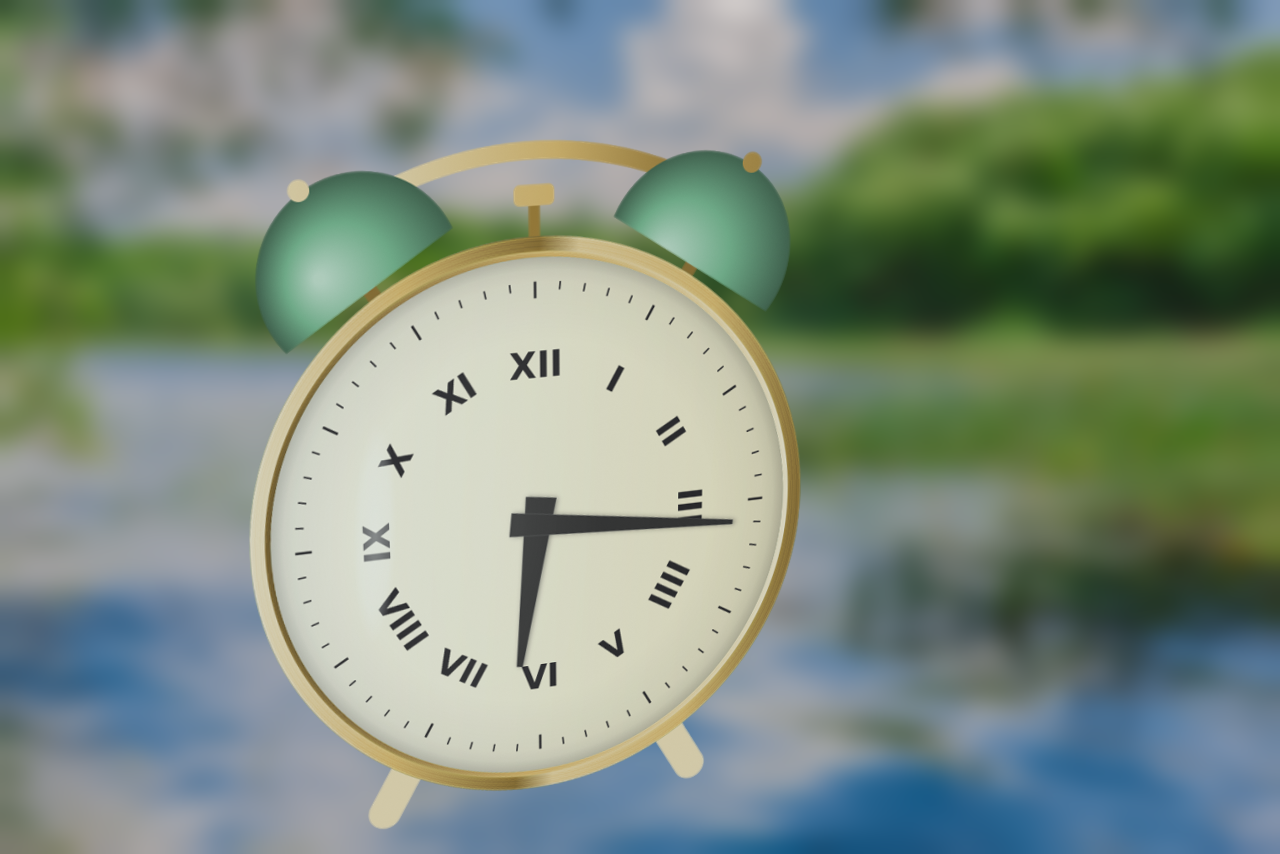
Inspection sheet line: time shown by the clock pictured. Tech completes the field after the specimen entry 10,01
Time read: 6,16
